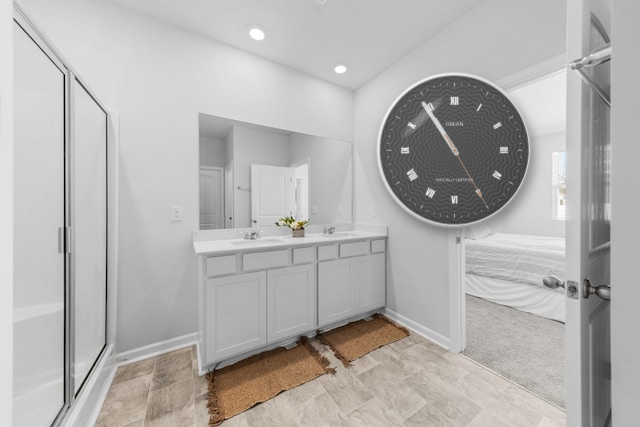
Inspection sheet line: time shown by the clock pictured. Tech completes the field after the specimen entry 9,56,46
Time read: 10,54,25
